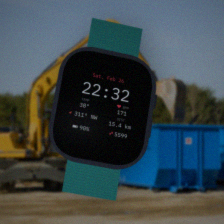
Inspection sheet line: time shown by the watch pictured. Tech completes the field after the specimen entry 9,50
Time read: 22,32
